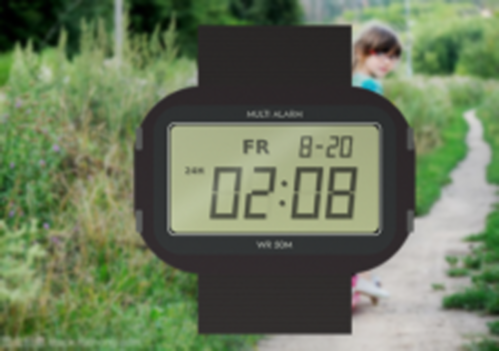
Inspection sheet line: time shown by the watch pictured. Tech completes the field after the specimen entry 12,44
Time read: 2,08
